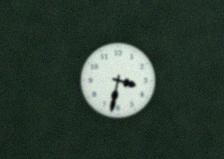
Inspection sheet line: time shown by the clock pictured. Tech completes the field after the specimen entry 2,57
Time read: 3,32
